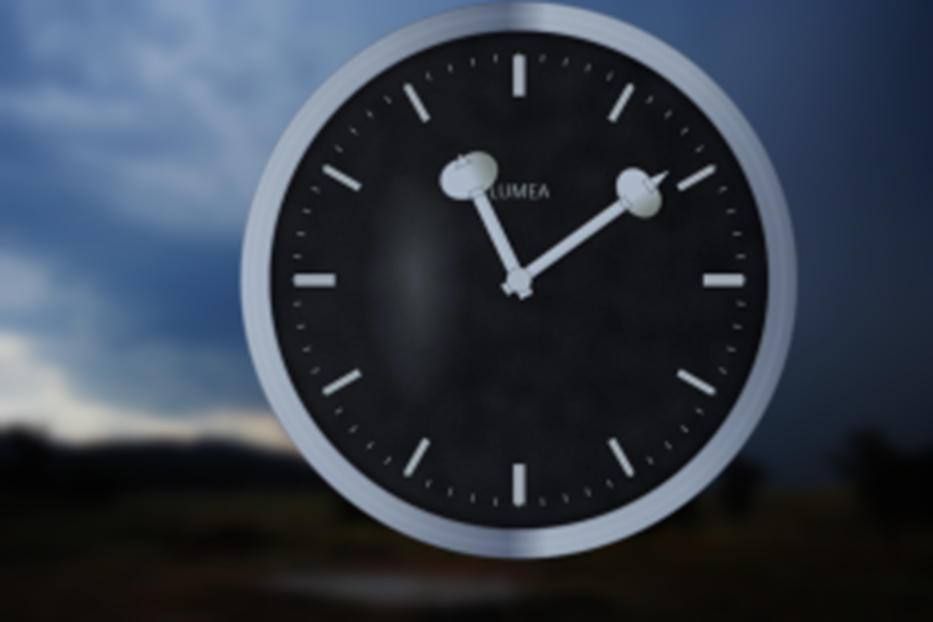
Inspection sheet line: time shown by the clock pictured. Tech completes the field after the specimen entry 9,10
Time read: 11,09
